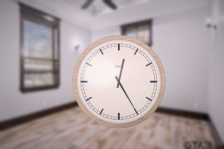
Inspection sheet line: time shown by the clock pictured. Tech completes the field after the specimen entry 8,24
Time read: 12,25
